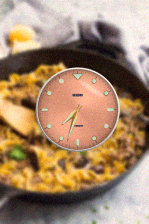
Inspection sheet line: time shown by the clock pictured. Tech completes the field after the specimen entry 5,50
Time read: 7,33
